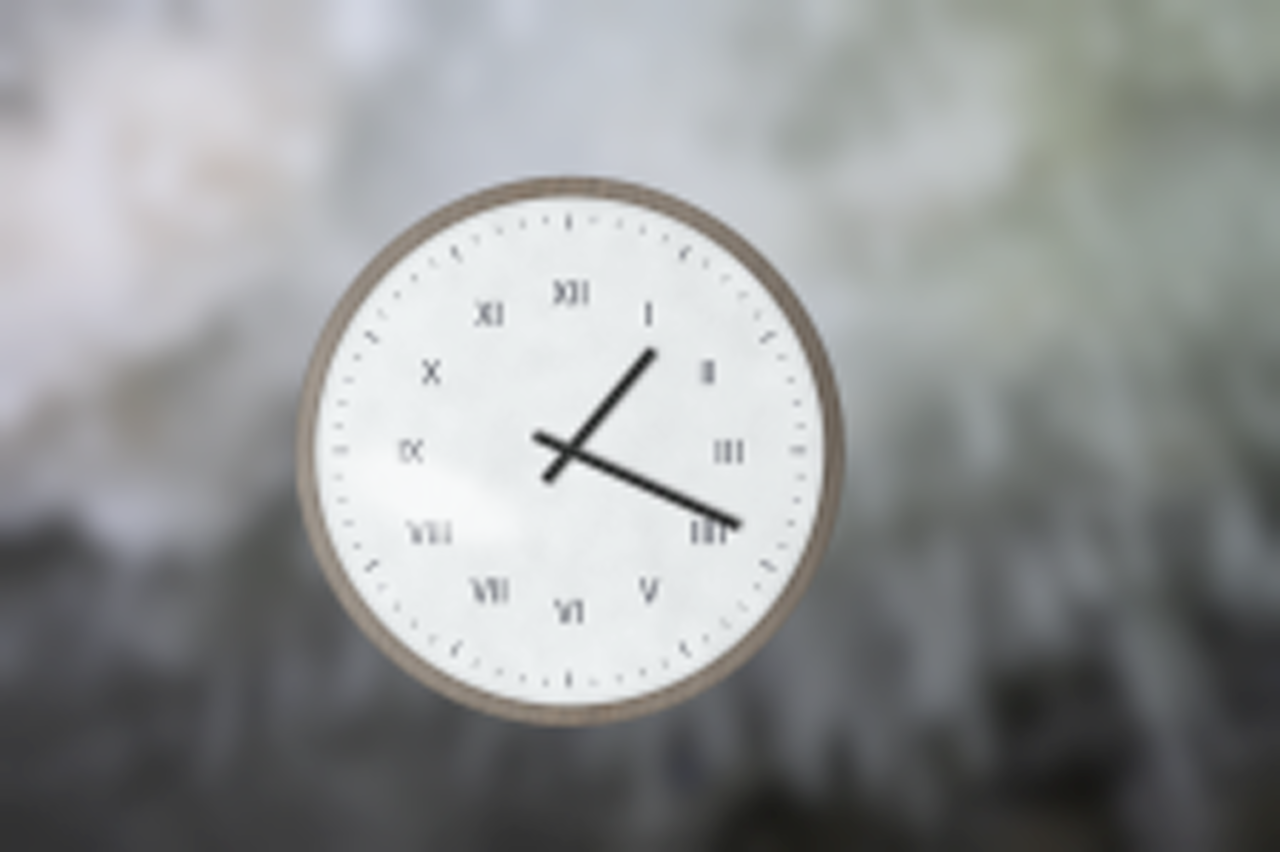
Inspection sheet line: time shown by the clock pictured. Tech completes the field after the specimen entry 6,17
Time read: 1,19
